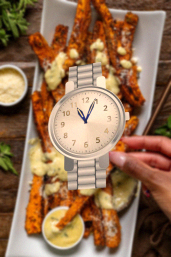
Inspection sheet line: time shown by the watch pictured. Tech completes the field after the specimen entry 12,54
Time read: 11,04
